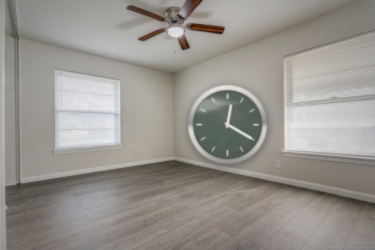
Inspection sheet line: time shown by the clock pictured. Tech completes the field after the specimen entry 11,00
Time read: 12,20
